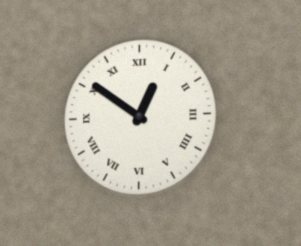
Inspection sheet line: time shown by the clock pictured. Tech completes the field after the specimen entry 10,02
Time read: 12,51
